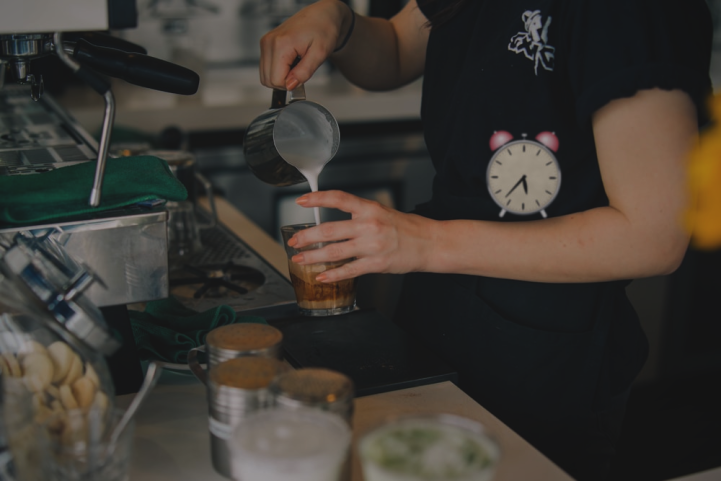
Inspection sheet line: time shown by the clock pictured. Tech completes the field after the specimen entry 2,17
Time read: 5,37
